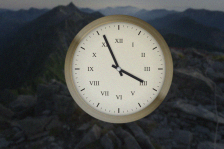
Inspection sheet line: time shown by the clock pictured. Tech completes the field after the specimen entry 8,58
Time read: 3,56
